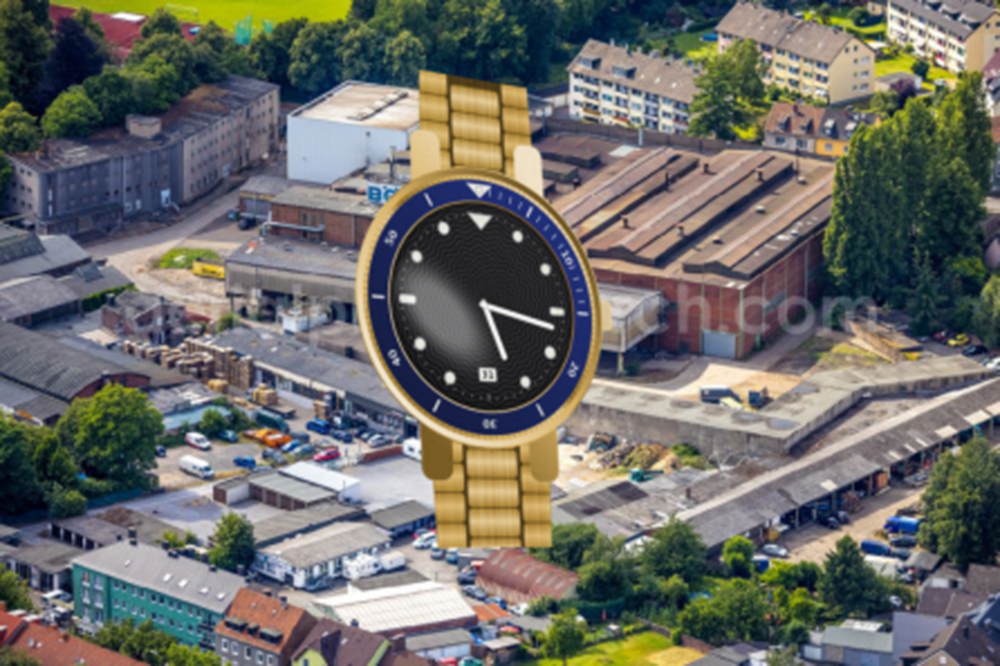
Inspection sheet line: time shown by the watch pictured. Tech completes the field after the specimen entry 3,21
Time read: 5,17
